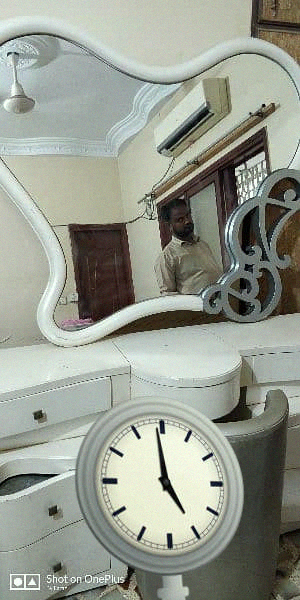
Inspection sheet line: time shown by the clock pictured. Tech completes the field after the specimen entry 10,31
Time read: 4,59
